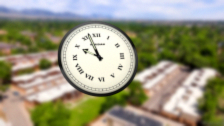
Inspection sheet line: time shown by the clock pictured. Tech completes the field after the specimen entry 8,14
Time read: 9,57
